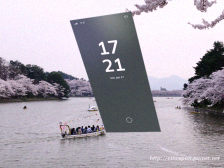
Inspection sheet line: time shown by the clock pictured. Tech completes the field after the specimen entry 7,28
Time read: 17,21
